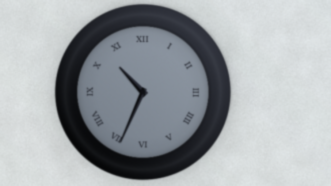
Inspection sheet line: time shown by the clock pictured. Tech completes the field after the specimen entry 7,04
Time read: 10,34
